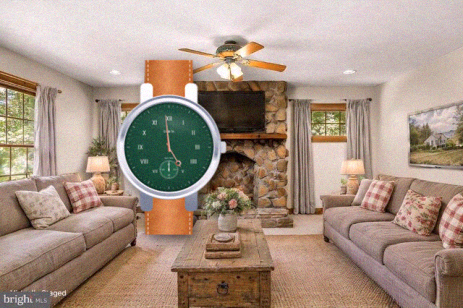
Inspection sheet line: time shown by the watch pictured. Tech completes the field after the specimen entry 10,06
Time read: 4,59
